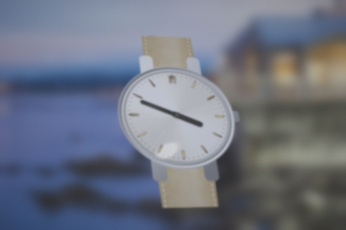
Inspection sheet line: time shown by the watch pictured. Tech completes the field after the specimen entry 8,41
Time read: 3,49
